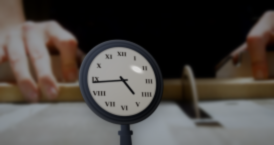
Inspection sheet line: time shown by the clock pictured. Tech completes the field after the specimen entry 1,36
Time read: 4,44
